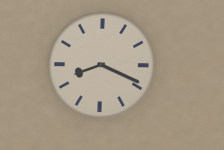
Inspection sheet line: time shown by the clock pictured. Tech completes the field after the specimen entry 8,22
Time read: 8,19
